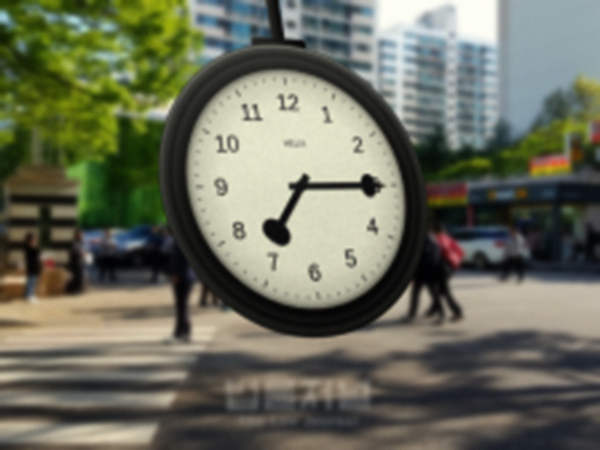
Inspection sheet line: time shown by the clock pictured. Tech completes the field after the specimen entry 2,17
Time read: 7,15
